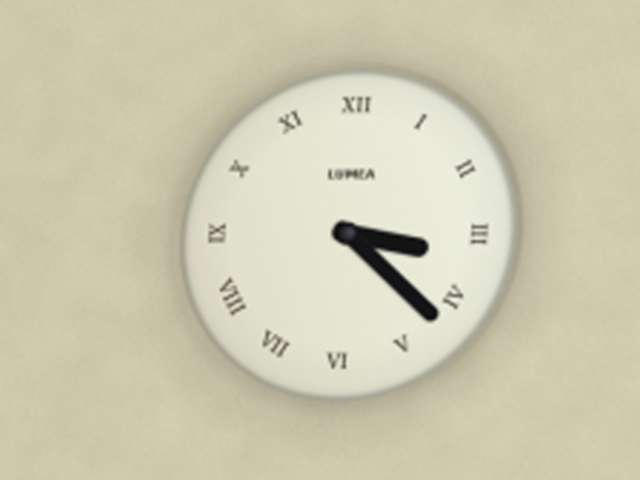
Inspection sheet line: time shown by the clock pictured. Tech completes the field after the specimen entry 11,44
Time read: 3,22
